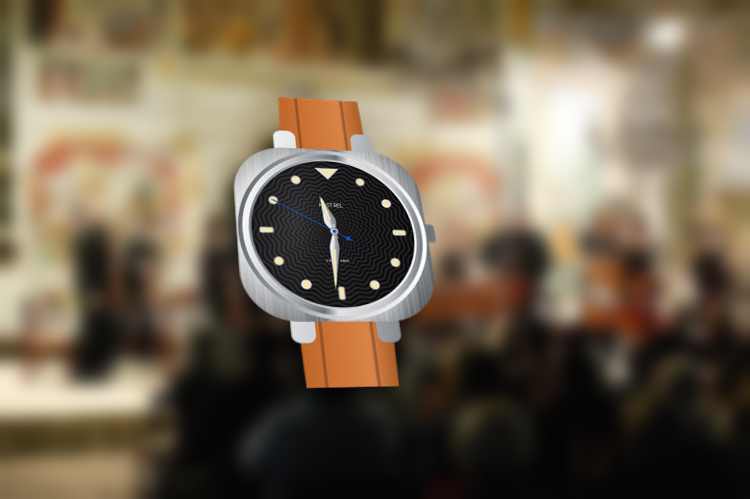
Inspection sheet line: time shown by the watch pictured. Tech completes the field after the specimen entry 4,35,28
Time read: 11,30,50
